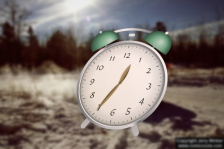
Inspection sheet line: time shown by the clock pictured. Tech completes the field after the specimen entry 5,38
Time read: 12,35
